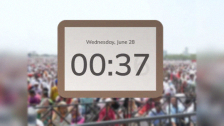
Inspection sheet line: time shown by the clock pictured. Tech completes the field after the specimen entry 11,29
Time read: 0,37
